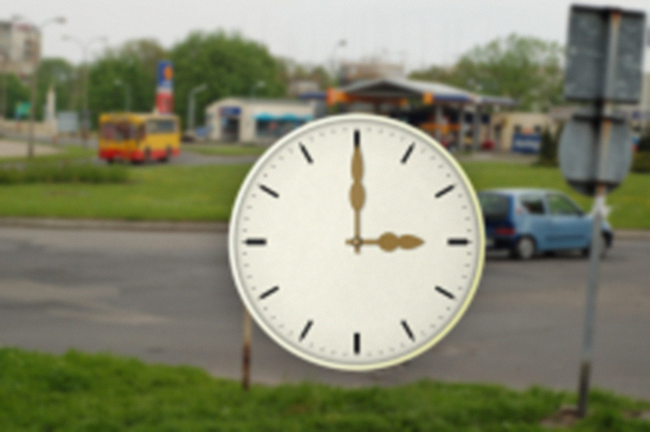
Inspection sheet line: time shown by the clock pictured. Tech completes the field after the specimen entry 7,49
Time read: 3,00
